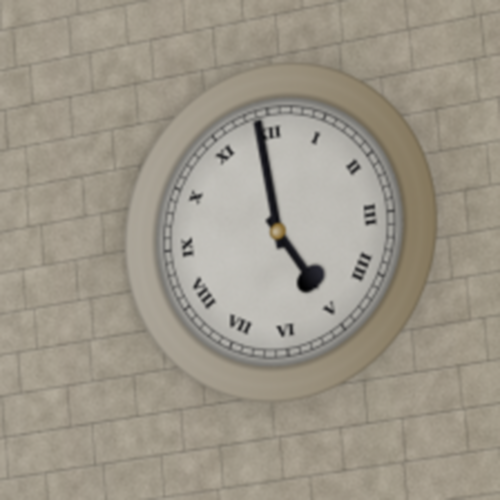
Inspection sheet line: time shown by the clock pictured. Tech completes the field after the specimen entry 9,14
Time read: 4,59
